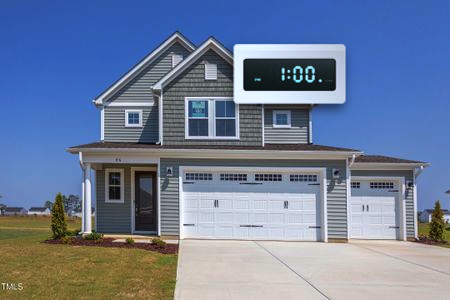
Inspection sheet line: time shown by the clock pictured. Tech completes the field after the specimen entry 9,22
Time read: 1,00
